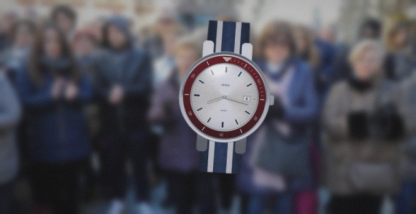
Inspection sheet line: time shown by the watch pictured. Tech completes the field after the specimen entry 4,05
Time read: 8,17
